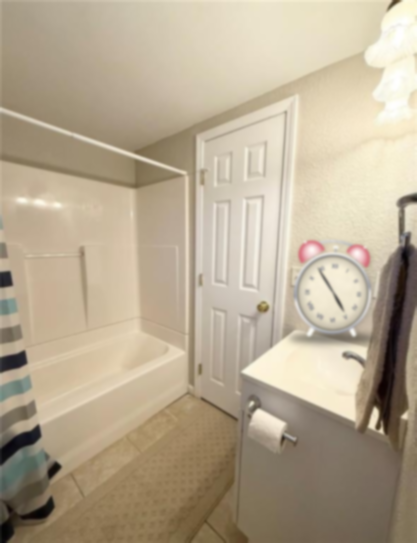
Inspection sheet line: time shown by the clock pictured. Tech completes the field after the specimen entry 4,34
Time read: 4,54
